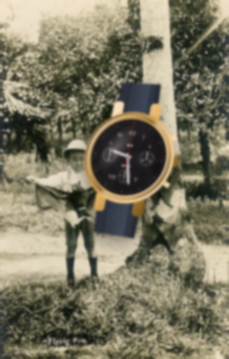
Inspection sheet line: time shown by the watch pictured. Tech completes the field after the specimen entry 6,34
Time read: 9,28
